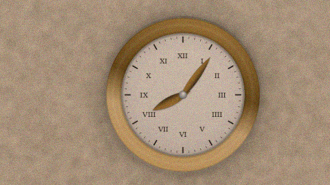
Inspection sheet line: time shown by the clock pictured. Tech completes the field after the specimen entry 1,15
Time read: 8,06
